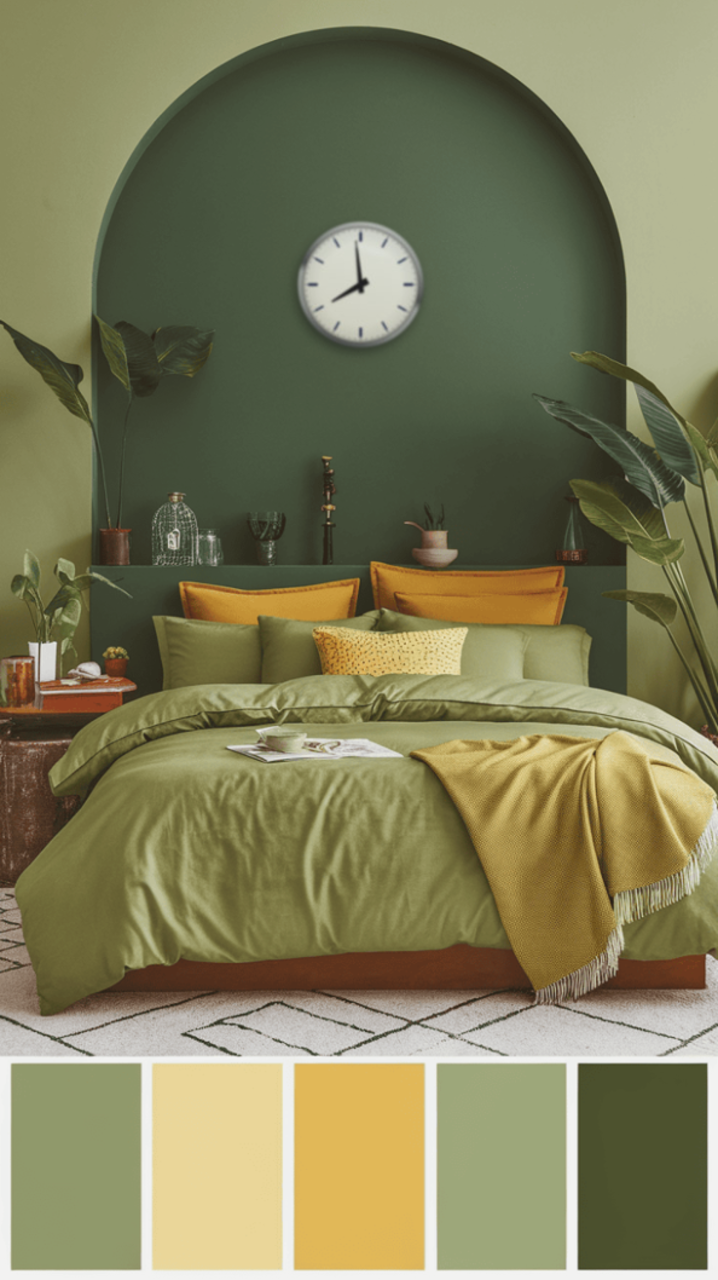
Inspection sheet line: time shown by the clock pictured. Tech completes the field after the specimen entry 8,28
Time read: 7,59
